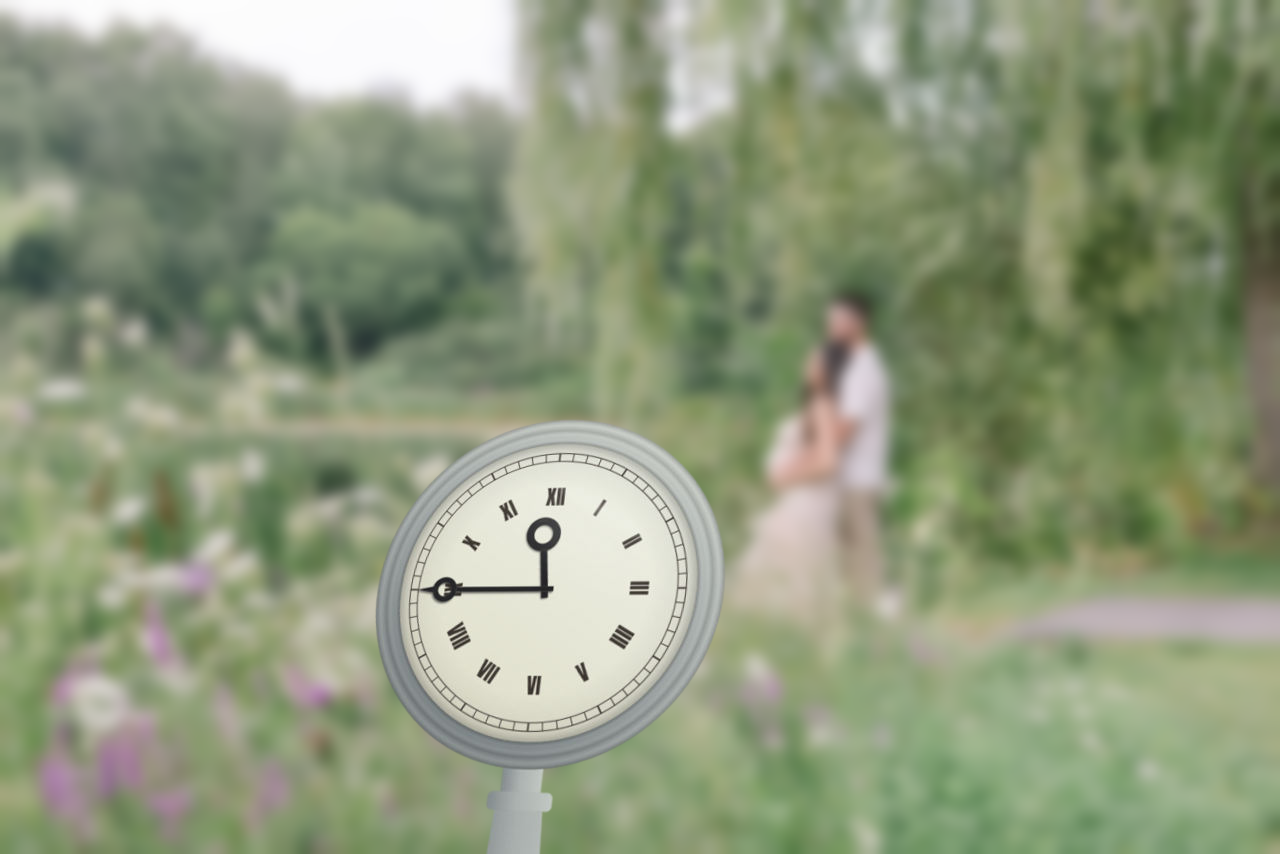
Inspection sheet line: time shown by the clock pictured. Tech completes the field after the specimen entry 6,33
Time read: 11,45
